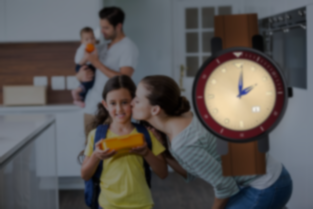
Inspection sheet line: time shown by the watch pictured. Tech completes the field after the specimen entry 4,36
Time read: 2,01
